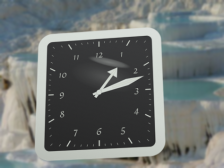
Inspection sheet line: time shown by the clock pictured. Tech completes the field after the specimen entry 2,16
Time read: 1,12
